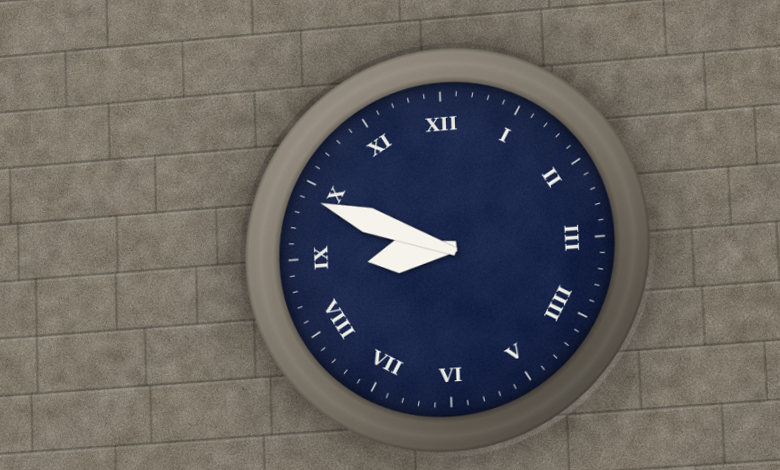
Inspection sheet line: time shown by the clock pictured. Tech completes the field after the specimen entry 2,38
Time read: 8,49
